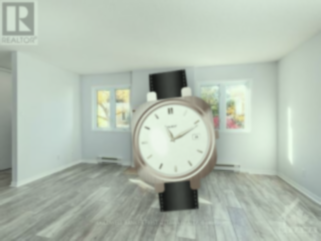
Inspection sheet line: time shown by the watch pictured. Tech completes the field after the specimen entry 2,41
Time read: 11,11
